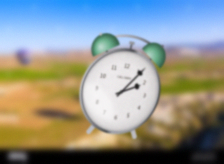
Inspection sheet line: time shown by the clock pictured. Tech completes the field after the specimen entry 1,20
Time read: 2,06
